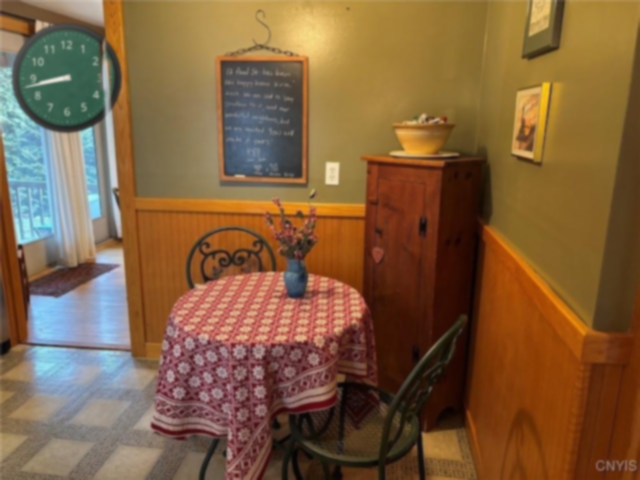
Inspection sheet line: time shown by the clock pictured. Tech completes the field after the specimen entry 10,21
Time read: 8,43
